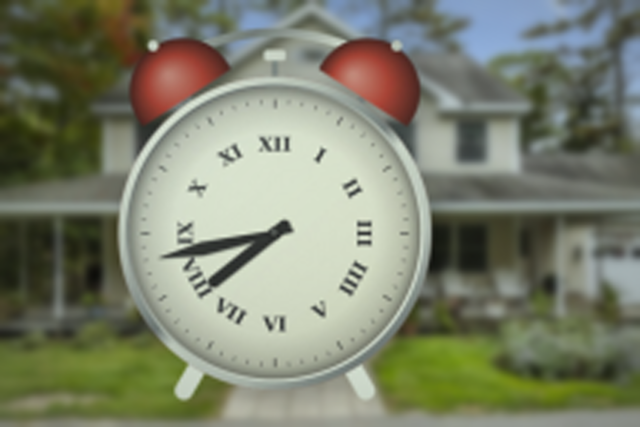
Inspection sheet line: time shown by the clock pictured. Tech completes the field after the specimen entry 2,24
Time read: 7,43
